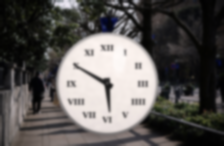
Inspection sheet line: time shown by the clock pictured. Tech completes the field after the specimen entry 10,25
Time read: 5,50
